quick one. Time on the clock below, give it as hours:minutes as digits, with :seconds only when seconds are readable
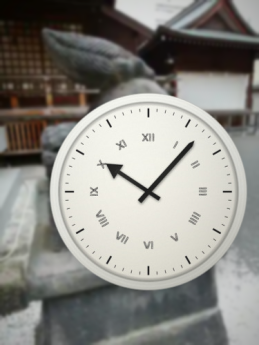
10:07
